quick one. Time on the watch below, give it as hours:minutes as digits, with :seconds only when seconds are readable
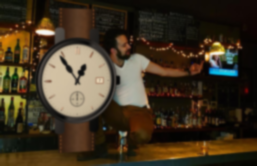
12:54
